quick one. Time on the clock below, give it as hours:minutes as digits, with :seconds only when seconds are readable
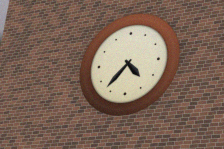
4:37
